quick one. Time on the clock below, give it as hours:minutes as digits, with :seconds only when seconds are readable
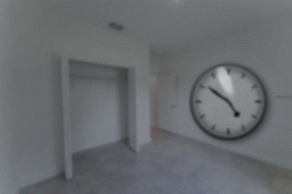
4:51
